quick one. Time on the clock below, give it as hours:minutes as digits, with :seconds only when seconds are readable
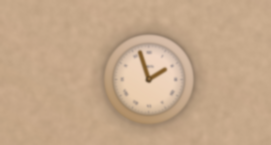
1:57
